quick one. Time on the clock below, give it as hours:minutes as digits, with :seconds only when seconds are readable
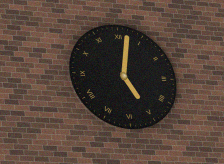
5:02
